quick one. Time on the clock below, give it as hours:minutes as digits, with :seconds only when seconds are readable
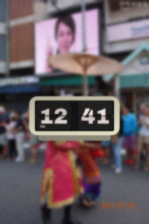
12:41
